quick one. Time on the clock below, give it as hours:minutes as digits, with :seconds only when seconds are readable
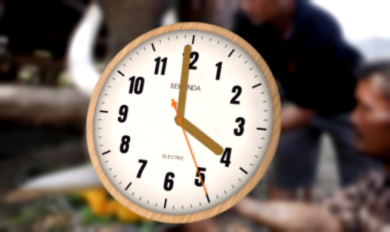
3:59:25
